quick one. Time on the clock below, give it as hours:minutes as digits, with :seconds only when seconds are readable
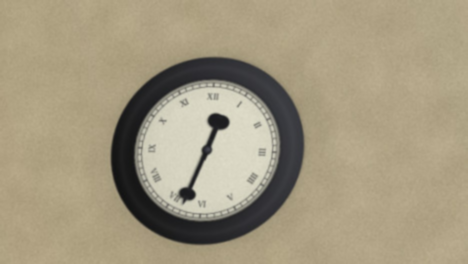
12:33
